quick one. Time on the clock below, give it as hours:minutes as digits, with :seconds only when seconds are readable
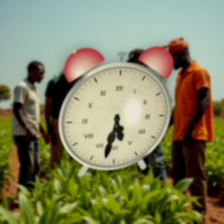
5:32
